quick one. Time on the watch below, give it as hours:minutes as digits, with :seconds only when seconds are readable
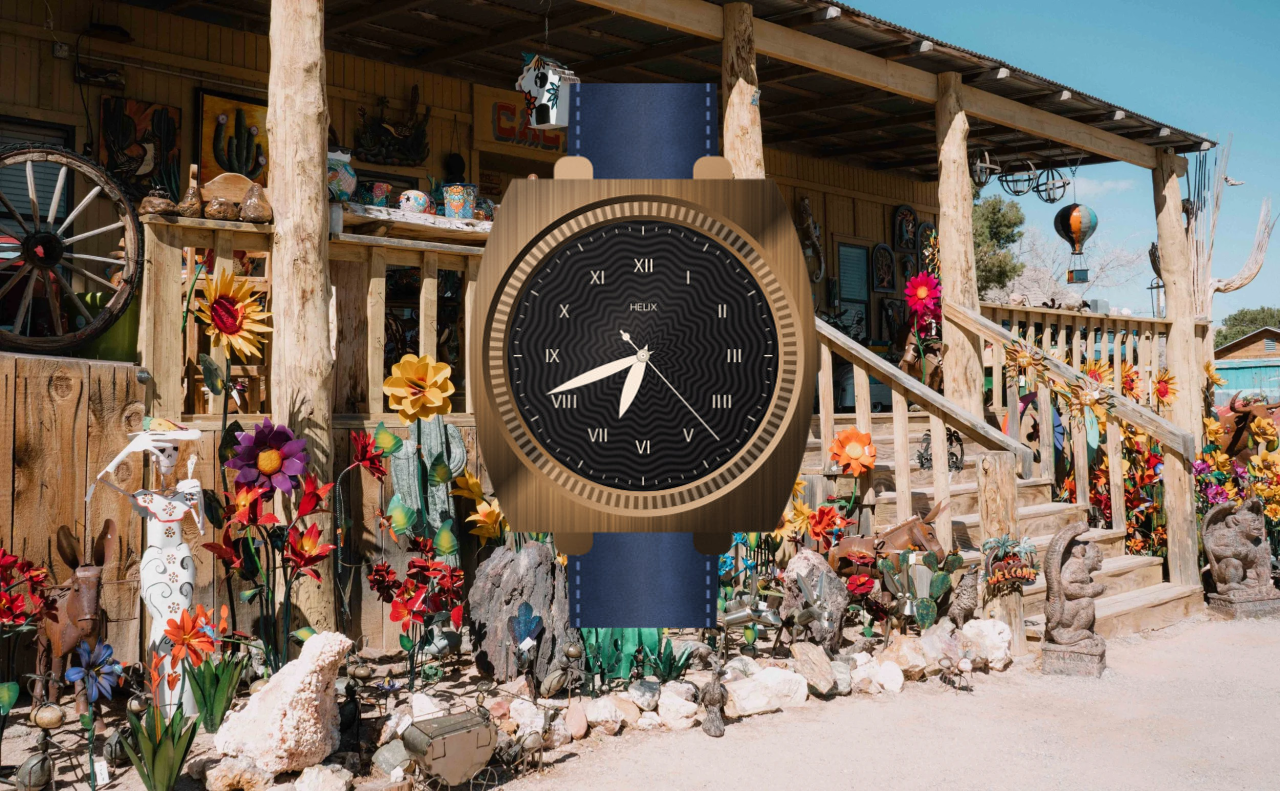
6:41:23
